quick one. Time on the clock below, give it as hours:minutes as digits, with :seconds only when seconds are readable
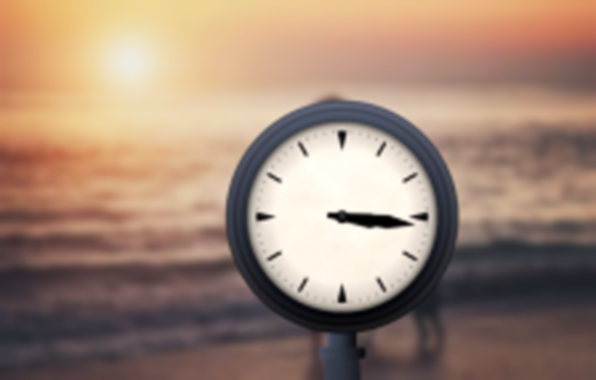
3:16
